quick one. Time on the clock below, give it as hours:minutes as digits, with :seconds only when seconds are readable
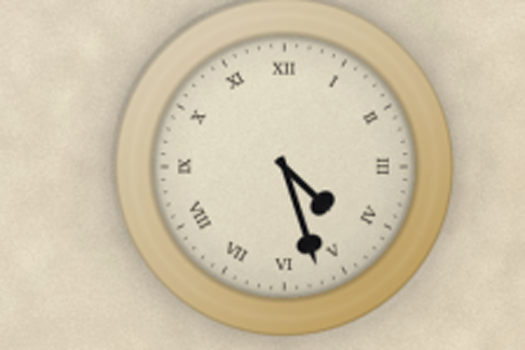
4:27
